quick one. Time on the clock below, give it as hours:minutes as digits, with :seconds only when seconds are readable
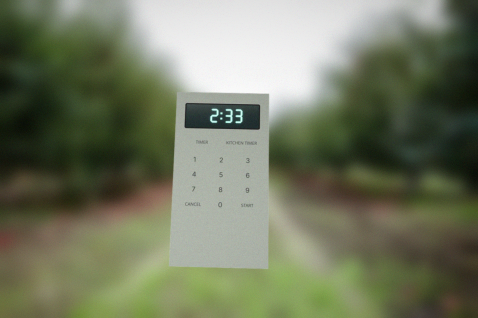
2:33
